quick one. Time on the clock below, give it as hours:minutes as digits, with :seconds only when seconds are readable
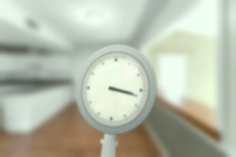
3:17
